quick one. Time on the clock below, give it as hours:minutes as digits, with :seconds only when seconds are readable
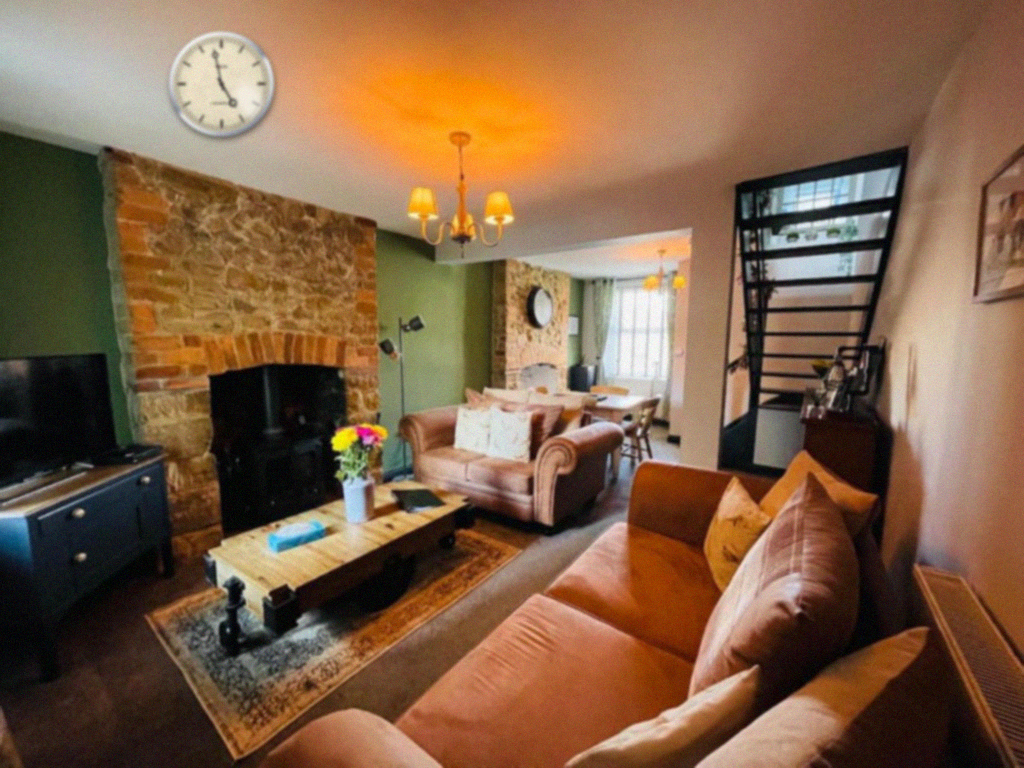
4:58
